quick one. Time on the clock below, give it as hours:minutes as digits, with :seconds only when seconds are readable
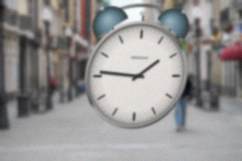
1:46
